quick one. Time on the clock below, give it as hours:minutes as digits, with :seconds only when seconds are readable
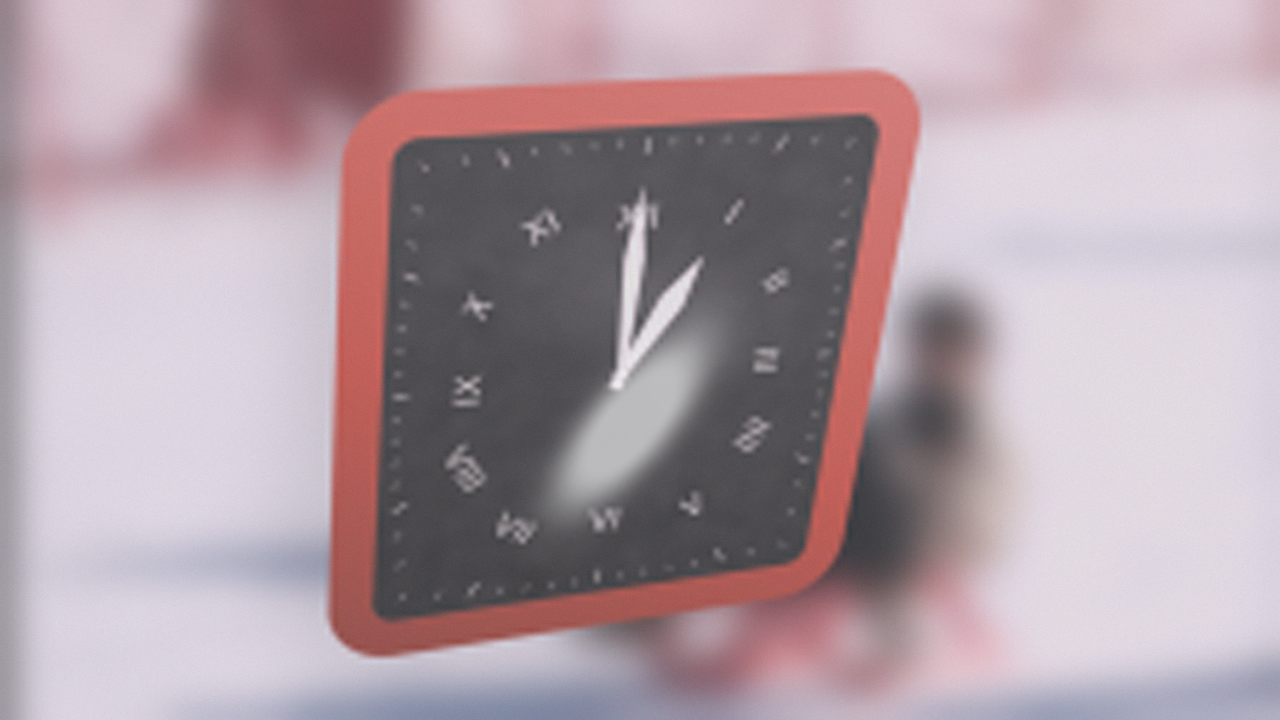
1:00
